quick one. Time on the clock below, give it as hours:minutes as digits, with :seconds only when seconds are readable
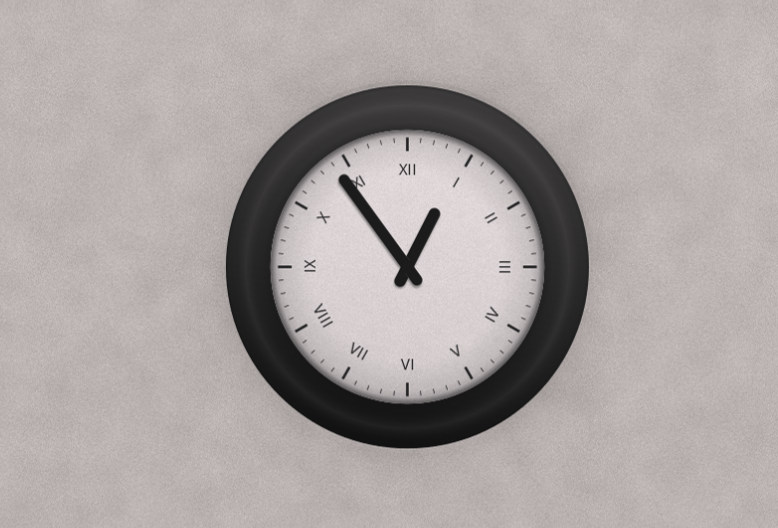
12:54
